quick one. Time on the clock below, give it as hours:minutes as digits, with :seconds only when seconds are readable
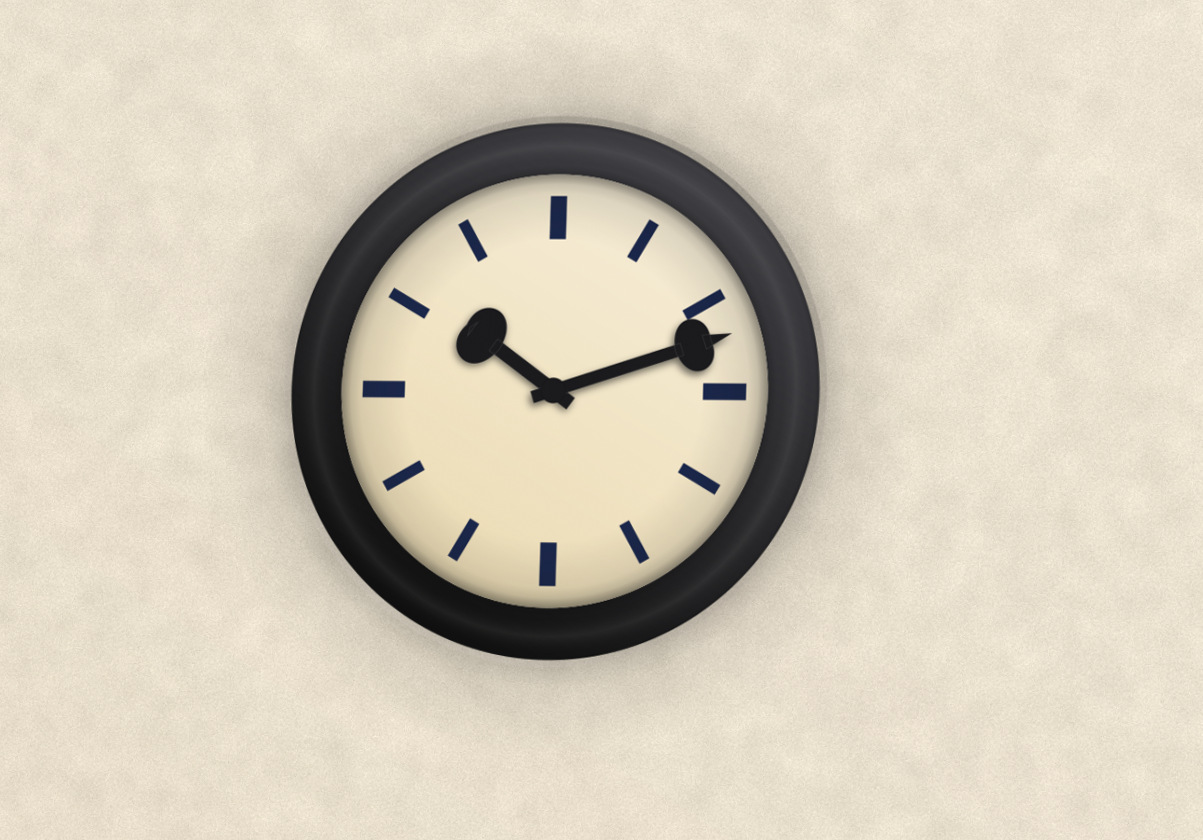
10:12
